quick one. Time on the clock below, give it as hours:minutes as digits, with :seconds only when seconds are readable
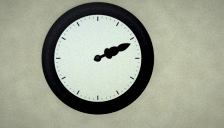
2:11
